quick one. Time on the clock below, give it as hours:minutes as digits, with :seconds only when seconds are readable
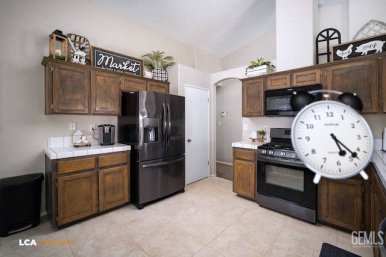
5:23
